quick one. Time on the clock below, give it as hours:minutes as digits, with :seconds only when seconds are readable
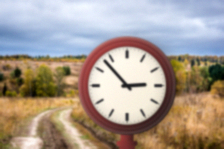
2:53
